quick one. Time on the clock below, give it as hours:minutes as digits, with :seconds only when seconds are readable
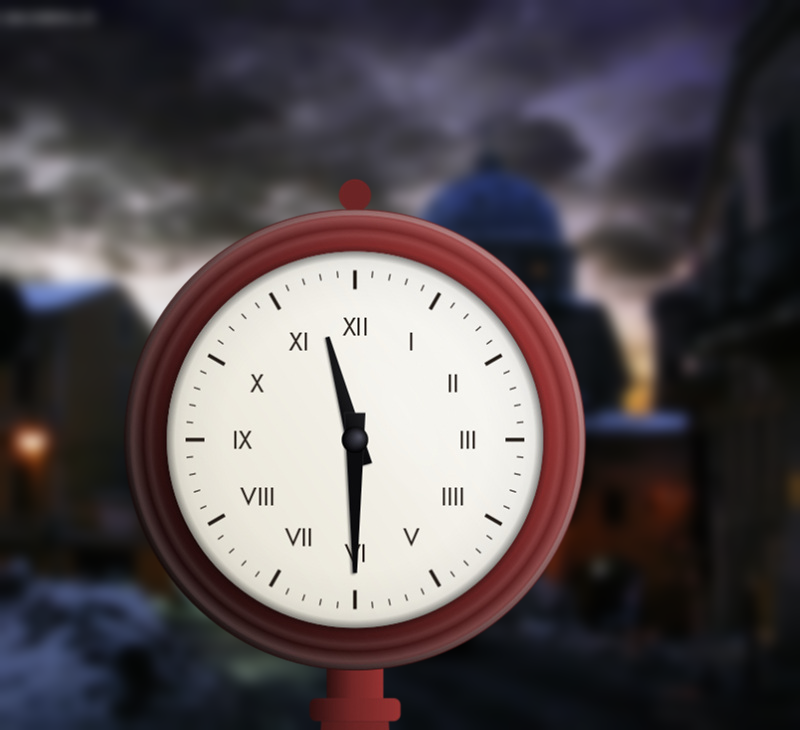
11:30
